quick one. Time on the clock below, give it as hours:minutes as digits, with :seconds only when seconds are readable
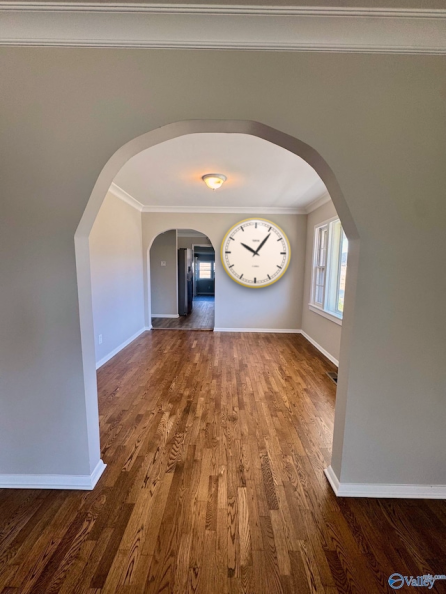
10:06
